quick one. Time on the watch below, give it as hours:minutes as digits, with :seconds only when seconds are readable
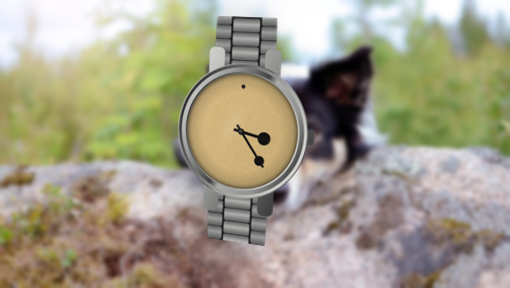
3:24
